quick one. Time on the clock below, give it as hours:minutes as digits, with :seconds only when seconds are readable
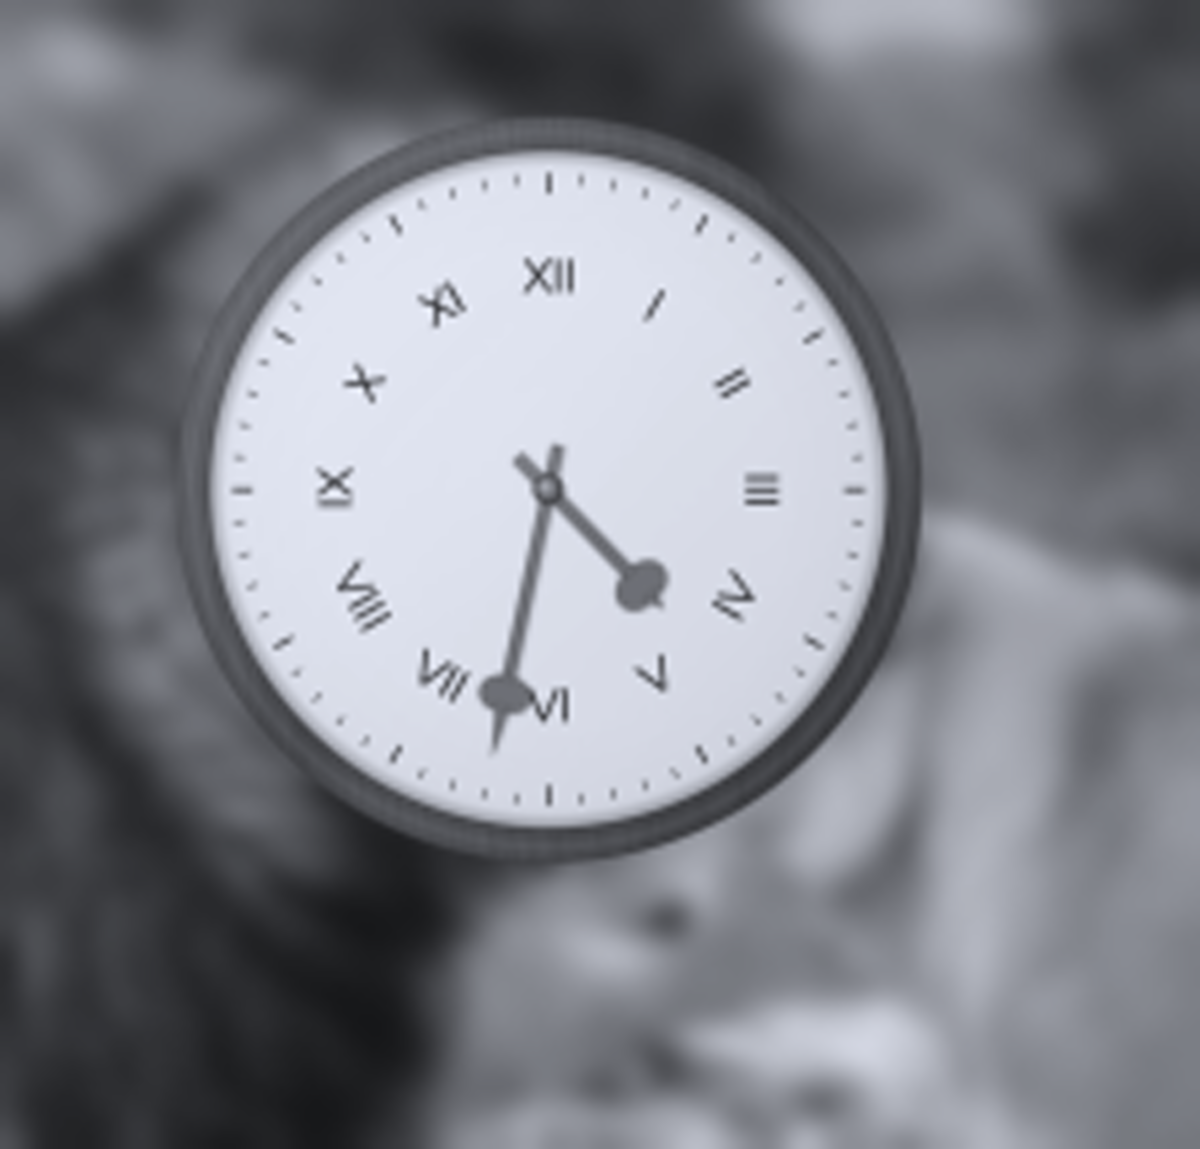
4:32
